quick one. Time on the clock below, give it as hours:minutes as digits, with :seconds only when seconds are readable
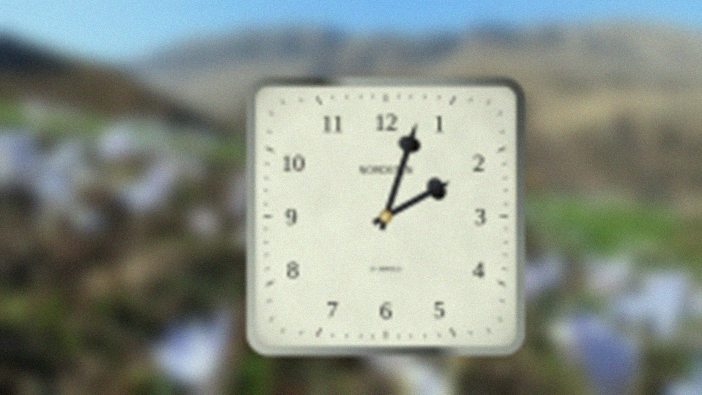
2:03
